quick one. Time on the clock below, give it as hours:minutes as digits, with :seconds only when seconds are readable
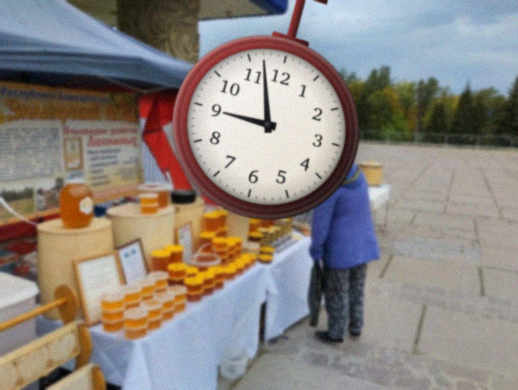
8:57
